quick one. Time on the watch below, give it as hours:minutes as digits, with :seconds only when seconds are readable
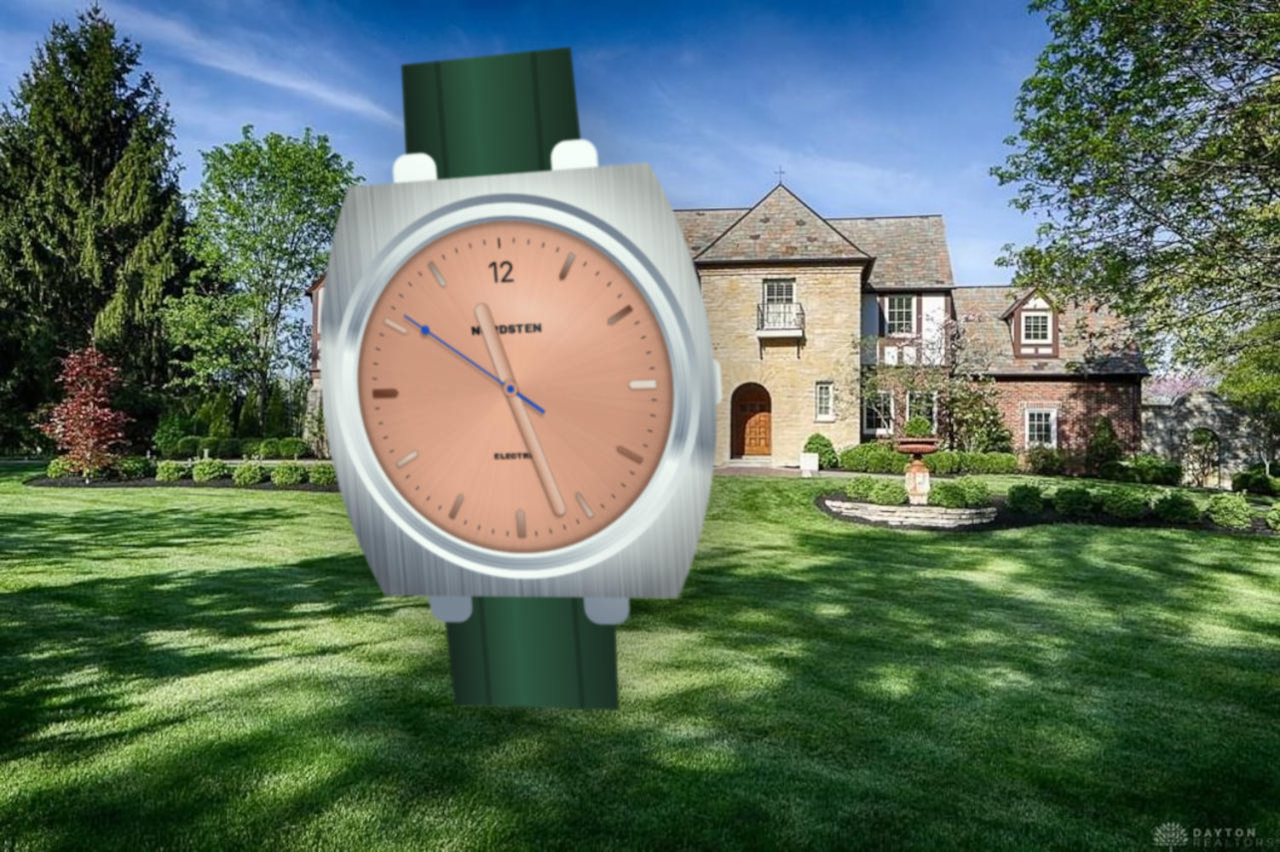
11:26:51
